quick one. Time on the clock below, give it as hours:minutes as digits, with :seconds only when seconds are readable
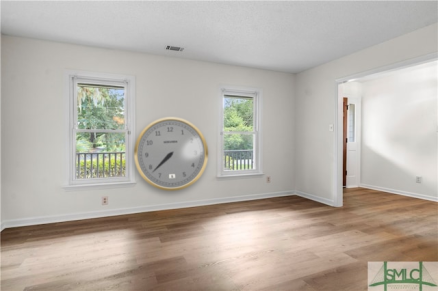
7:38
